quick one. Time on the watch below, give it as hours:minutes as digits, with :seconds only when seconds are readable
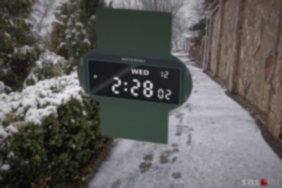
2:28:02
